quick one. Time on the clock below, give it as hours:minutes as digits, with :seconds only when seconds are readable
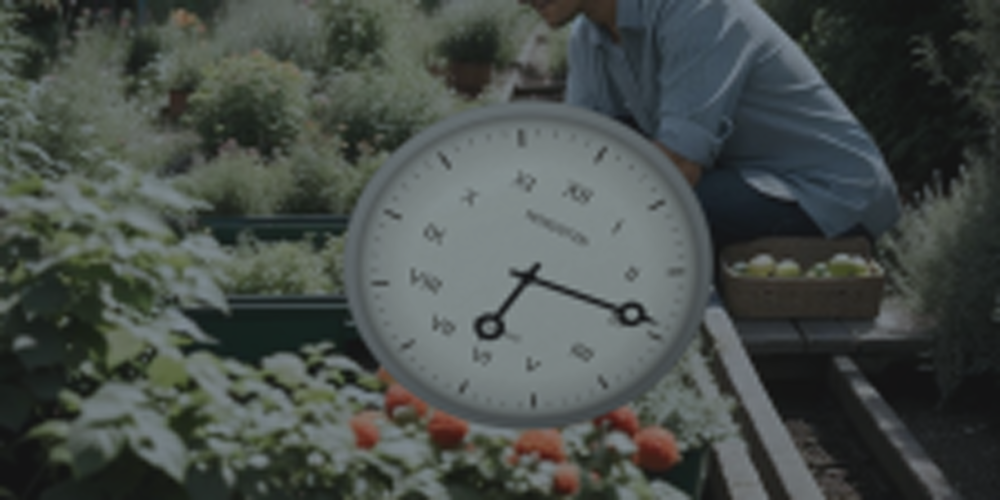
6:14
